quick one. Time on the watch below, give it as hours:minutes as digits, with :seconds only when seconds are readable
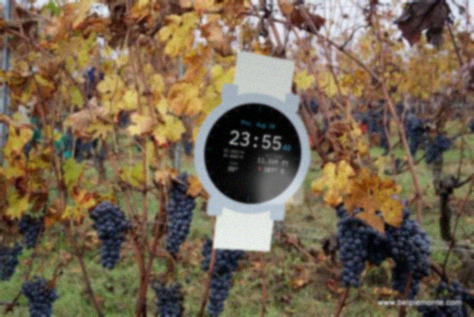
23:55
